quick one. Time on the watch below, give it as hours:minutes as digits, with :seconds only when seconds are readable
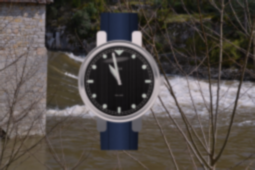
10:58
